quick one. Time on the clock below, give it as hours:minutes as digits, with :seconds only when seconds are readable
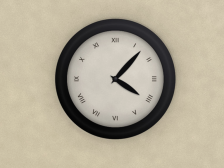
4:07
